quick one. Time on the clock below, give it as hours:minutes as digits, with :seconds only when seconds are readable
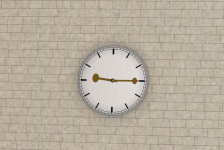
9:15
